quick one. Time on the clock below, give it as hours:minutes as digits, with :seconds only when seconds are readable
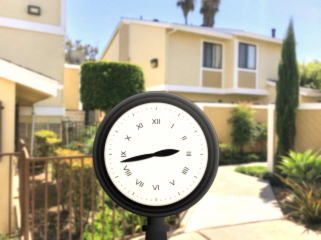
2:43
